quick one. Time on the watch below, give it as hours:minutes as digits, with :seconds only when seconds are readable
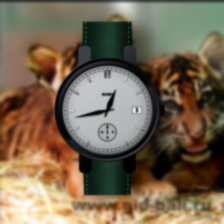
12:43
